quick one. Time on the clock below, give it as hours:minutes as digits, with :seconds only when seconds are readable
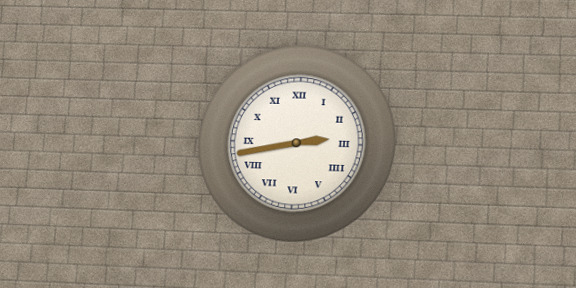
2:43
